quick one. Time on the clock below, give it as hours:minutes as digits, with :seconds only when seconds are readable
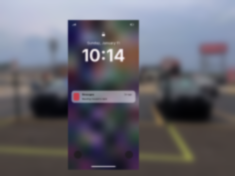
10:14
